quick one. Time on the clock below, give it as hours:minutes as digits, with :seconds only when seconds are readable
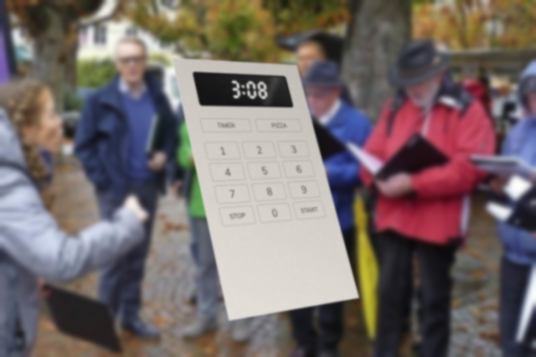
3:08
